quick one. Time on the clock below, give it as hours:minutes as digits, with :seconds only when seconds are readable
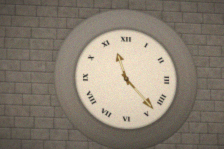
11:23
